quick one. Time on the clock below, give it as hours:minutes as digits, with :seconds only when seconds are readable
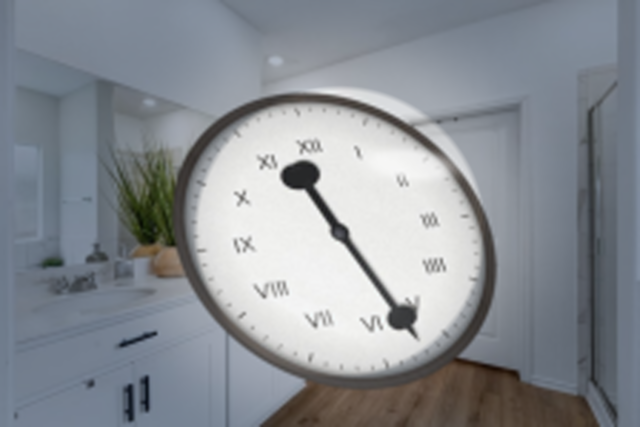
11:27
